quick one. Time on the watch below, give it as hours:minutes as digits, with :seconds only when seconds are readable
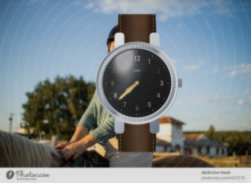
7:38
